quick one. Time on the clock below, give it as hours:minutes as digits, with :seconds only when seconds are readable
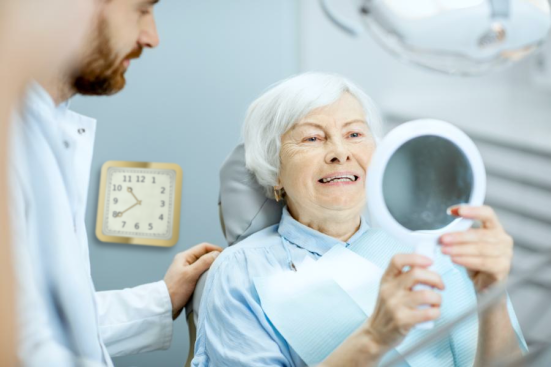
10:39
